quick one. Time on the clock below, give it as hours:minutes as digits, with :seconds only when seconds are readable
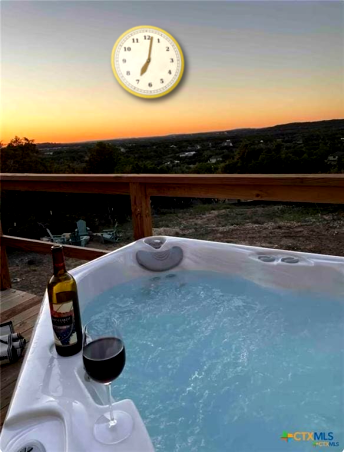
7:02
